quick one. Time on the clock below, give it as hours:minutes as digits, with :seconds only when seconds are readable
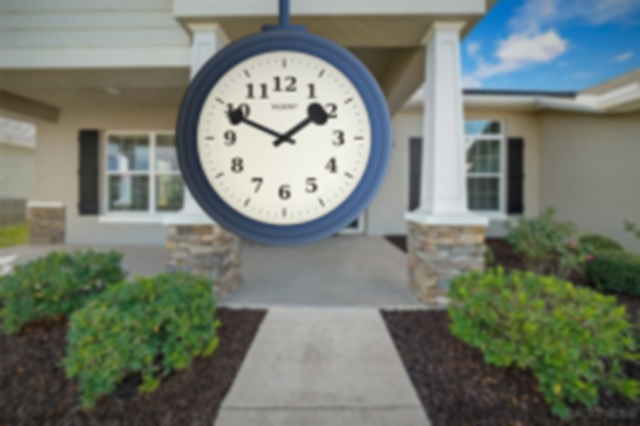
1:49
